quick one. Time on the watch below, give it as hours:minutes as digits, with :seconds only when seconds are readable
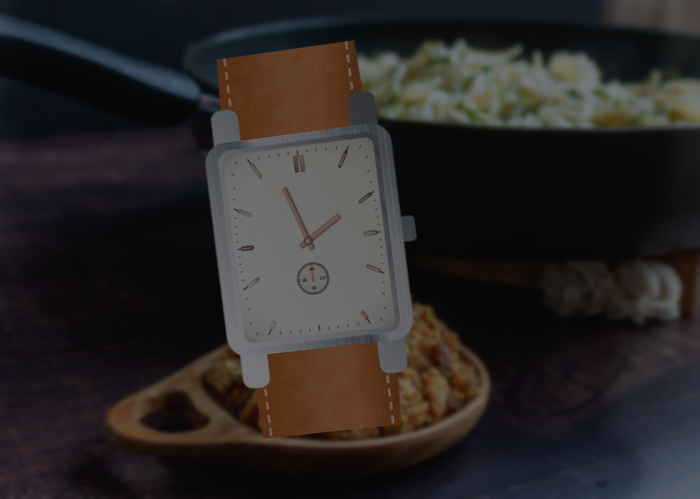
1:57
